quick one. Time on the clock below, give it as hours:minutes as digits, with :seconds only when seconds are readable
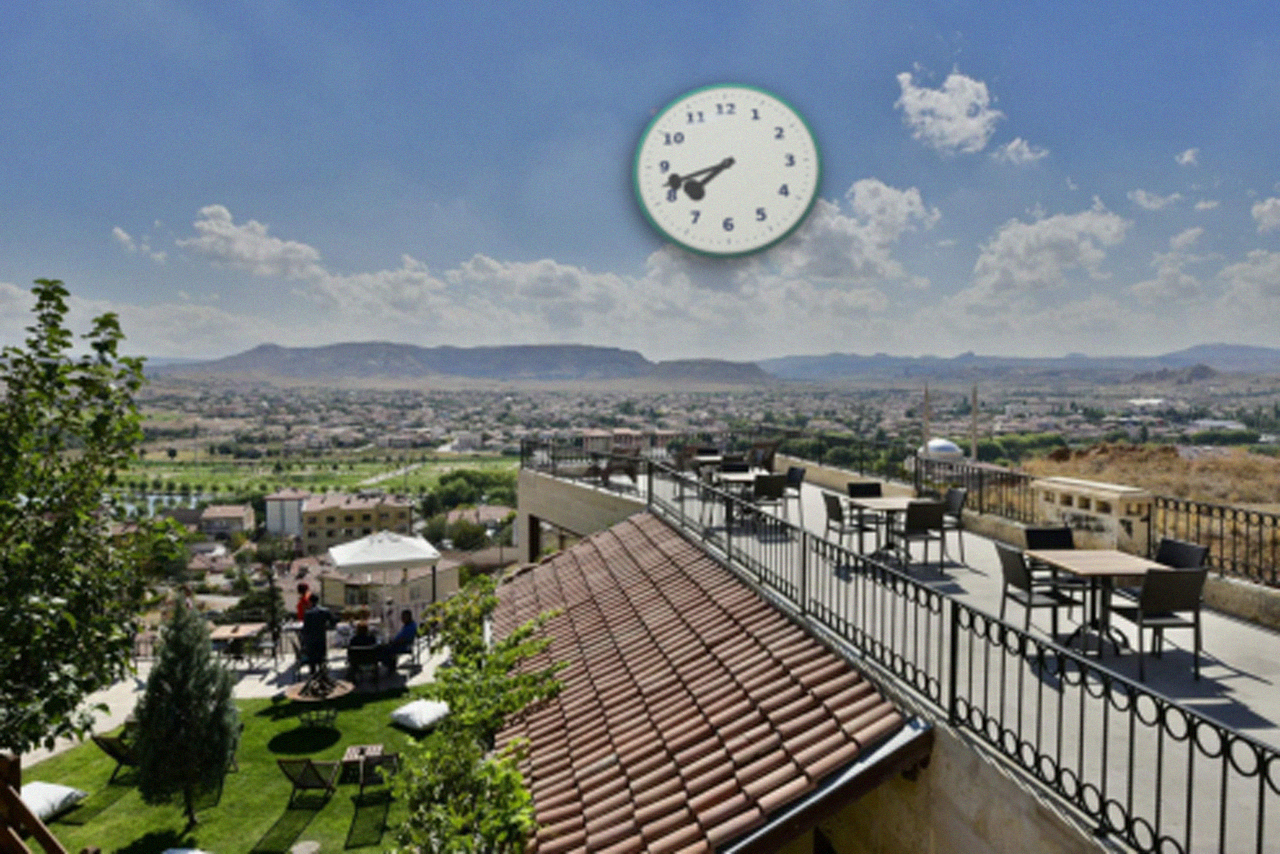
7:42
